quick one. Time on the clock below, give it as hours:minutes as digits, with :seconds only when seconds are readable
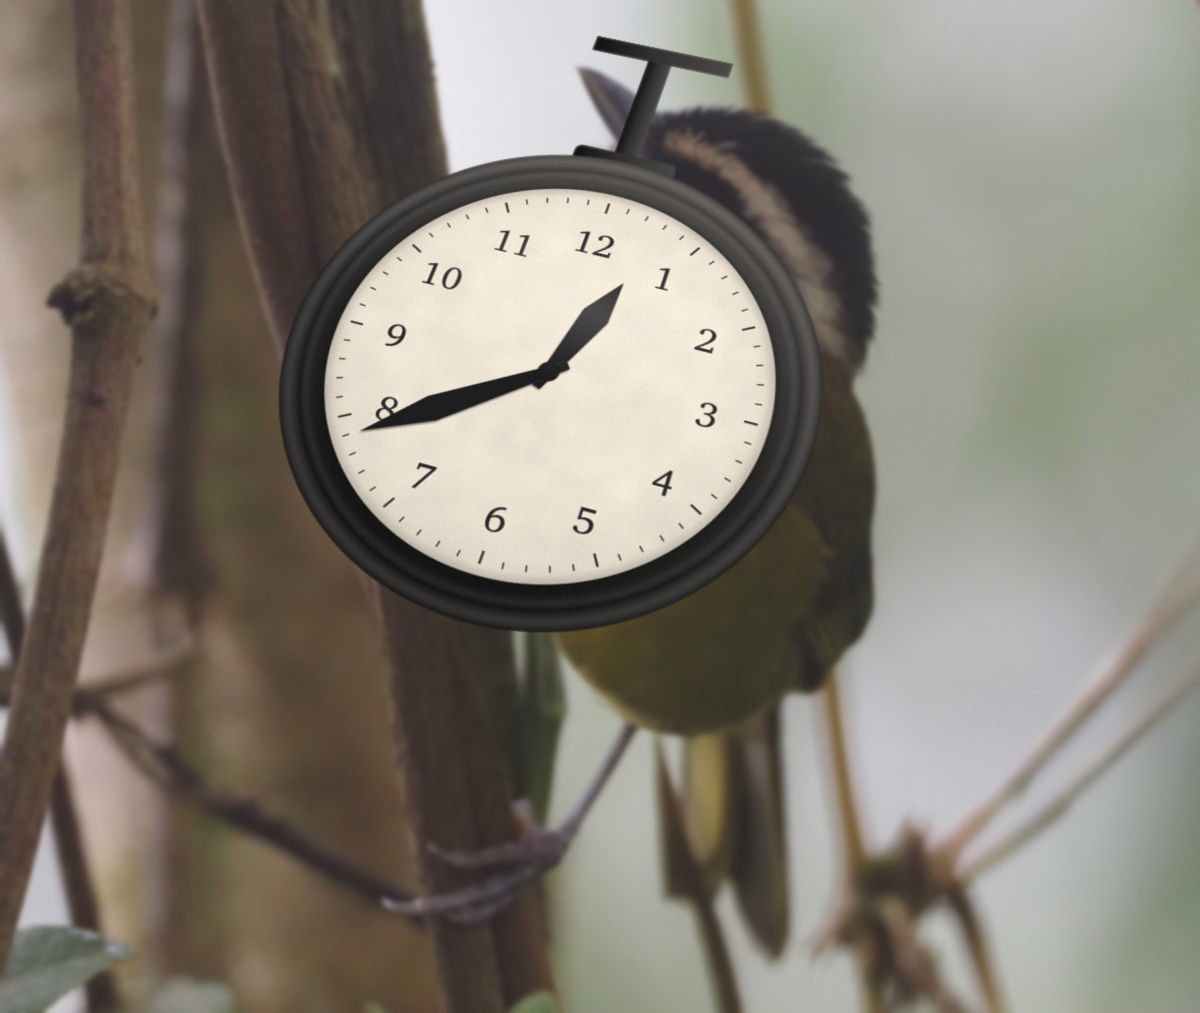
12:39
